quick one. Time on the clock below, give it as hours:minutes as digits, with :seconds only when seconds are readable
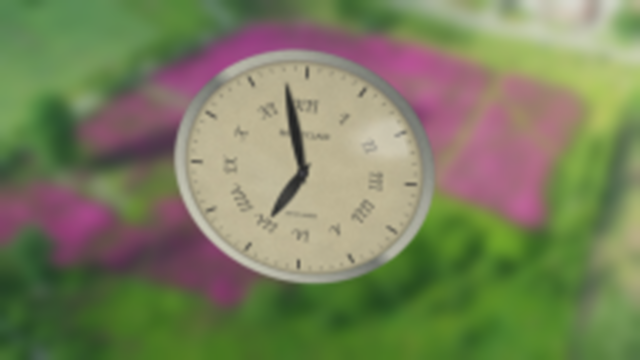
6:58
